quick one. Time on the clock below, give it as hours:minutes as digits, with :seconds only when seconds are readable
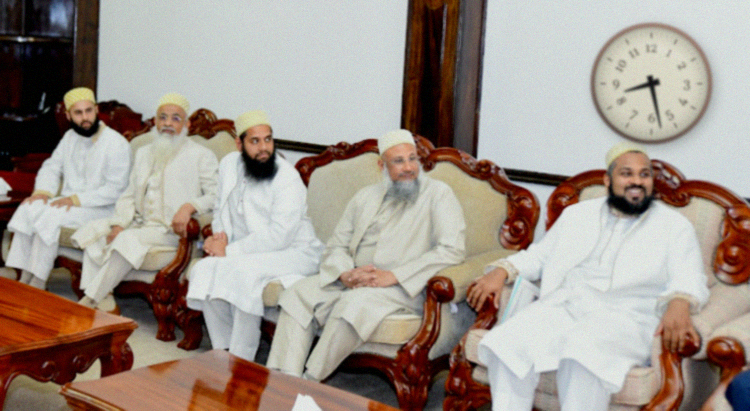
8:28
